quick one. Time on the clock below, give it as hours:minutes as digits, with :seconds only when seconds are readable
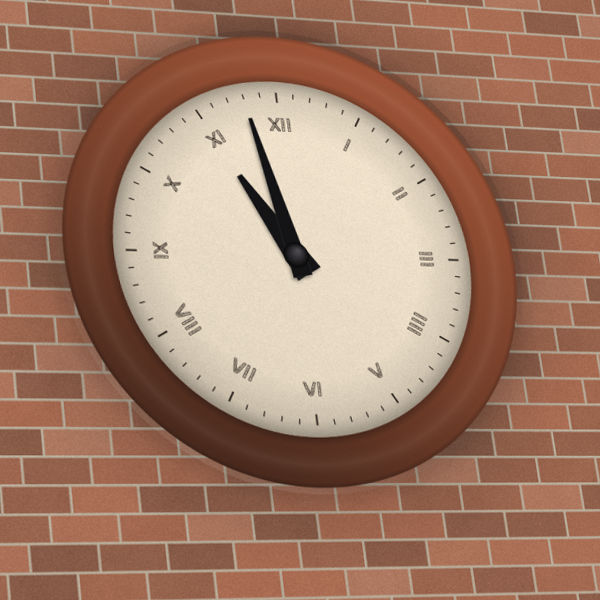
10:58
